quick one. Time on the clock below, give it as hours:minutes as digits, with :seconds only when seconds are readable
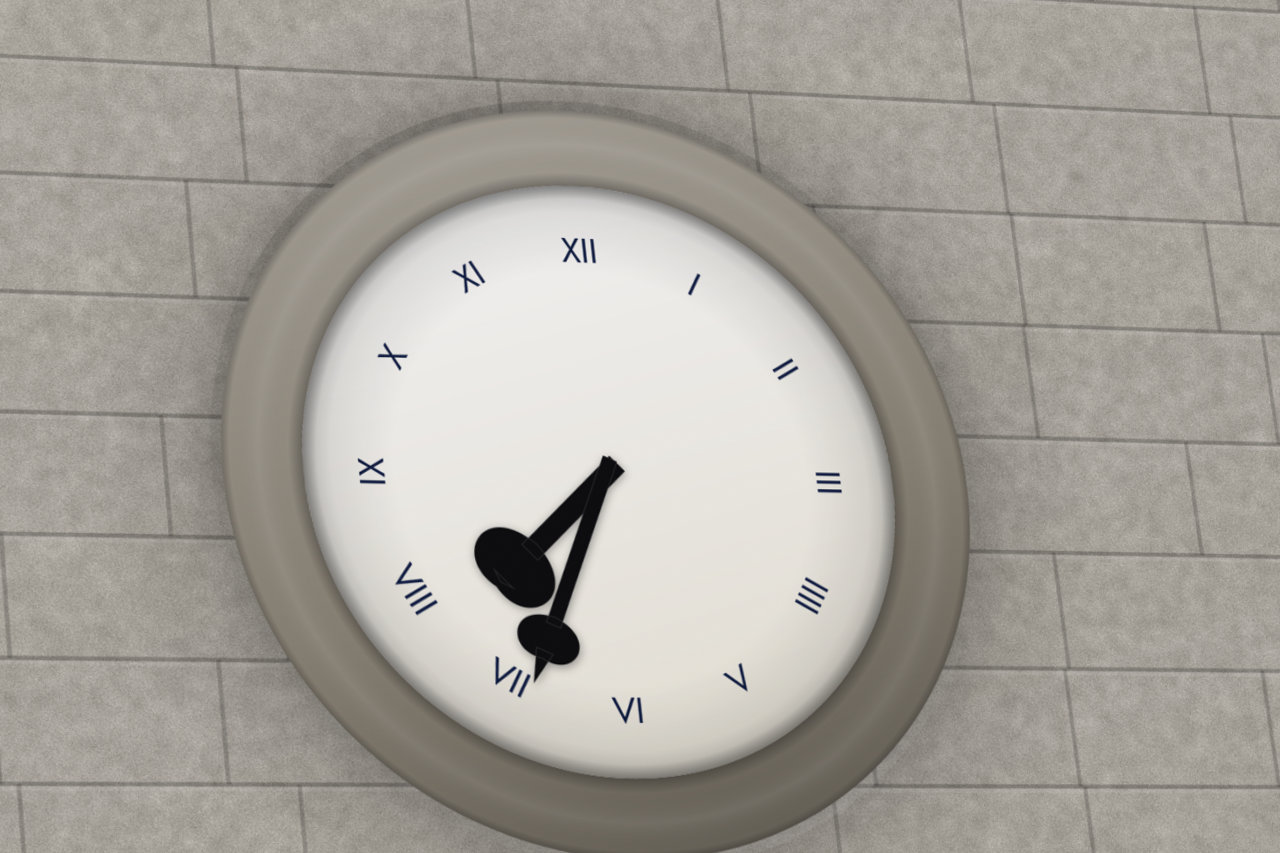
7:34
